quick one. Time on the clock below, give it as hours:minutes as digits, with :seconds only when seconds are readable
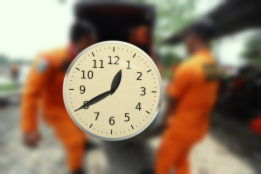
12:40
